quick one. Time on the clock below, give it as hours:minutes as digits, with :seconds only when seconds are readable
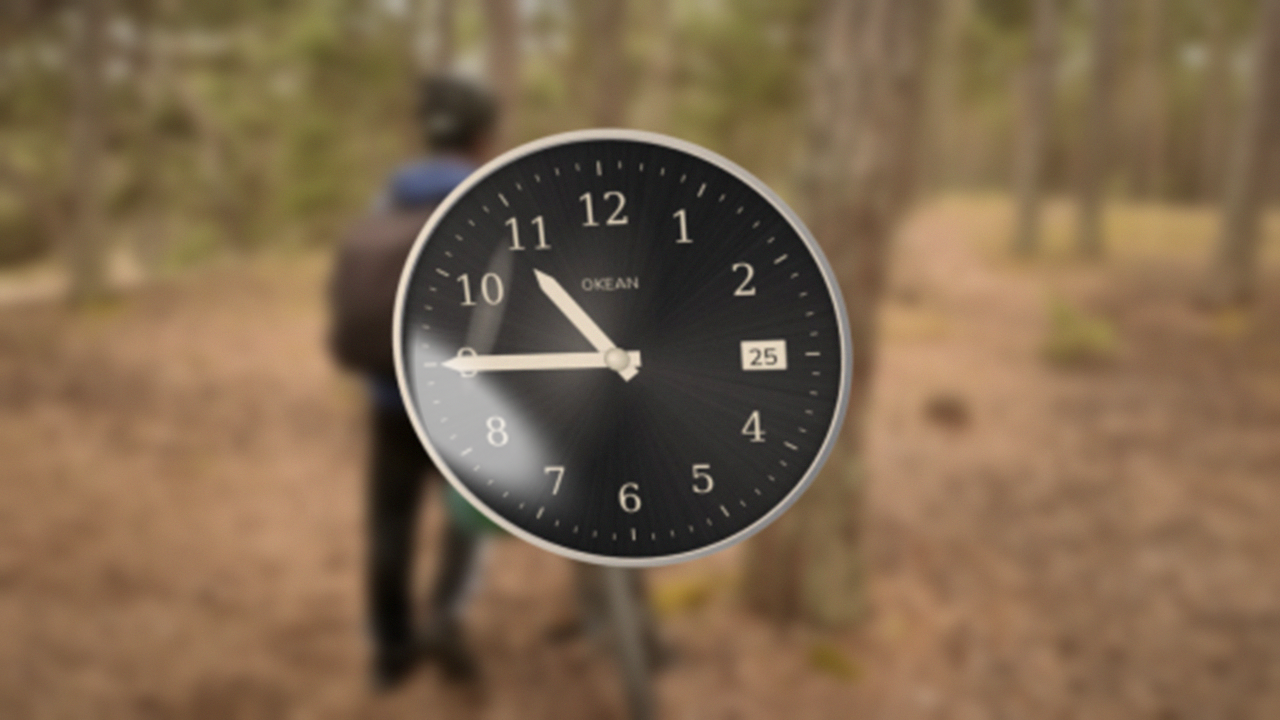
10:45
